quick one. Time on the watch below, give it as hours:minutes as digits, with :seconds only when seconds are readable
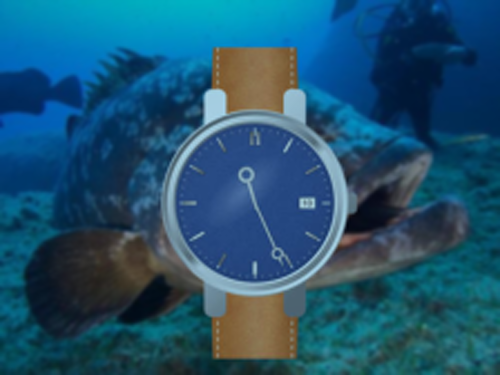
11:26
